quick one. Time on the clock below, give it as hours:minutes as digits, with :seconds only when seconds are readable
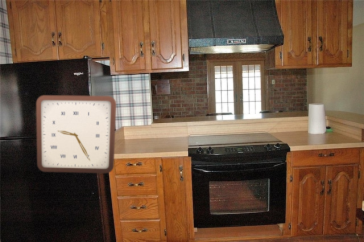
9:25
